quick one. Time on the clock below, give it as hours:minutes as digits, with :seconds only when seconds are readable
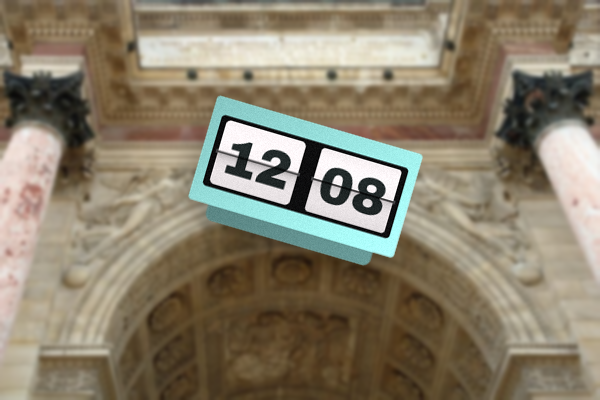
12:08
